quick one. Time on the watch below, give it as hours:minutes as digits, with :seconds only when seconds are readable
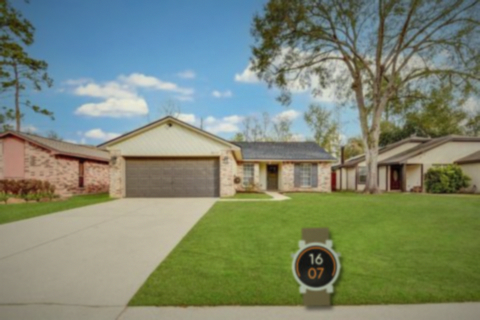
16:07
